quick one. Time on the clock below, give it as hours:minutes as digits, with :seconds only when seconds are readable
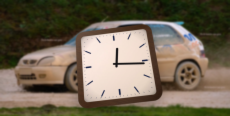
12:16
